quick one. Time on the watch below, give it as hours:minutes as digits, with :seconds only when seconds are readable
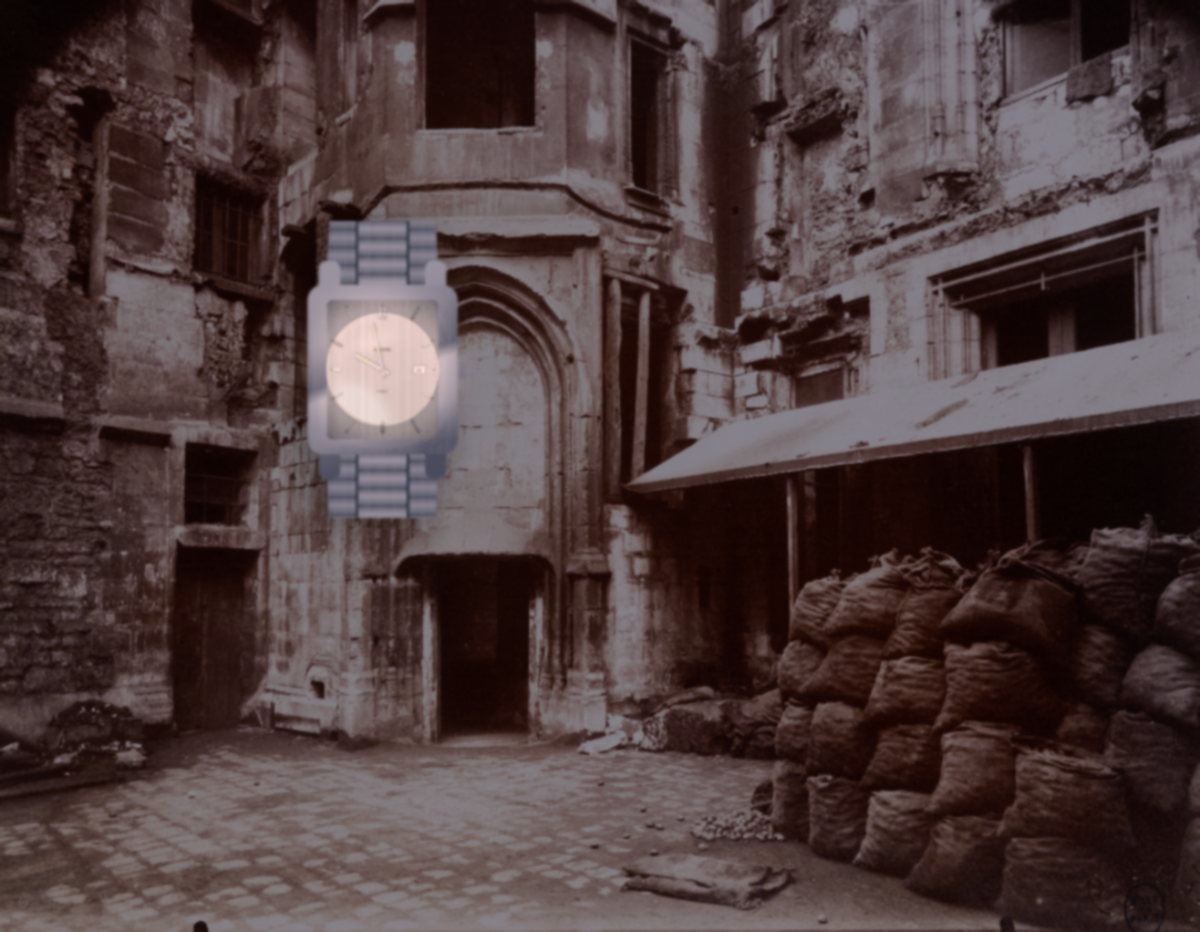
9:58
